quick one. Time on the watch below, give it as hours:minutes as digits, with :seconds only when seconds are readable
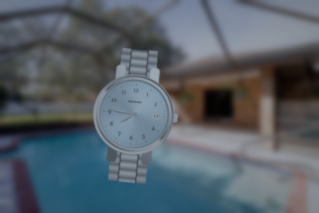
7:46
